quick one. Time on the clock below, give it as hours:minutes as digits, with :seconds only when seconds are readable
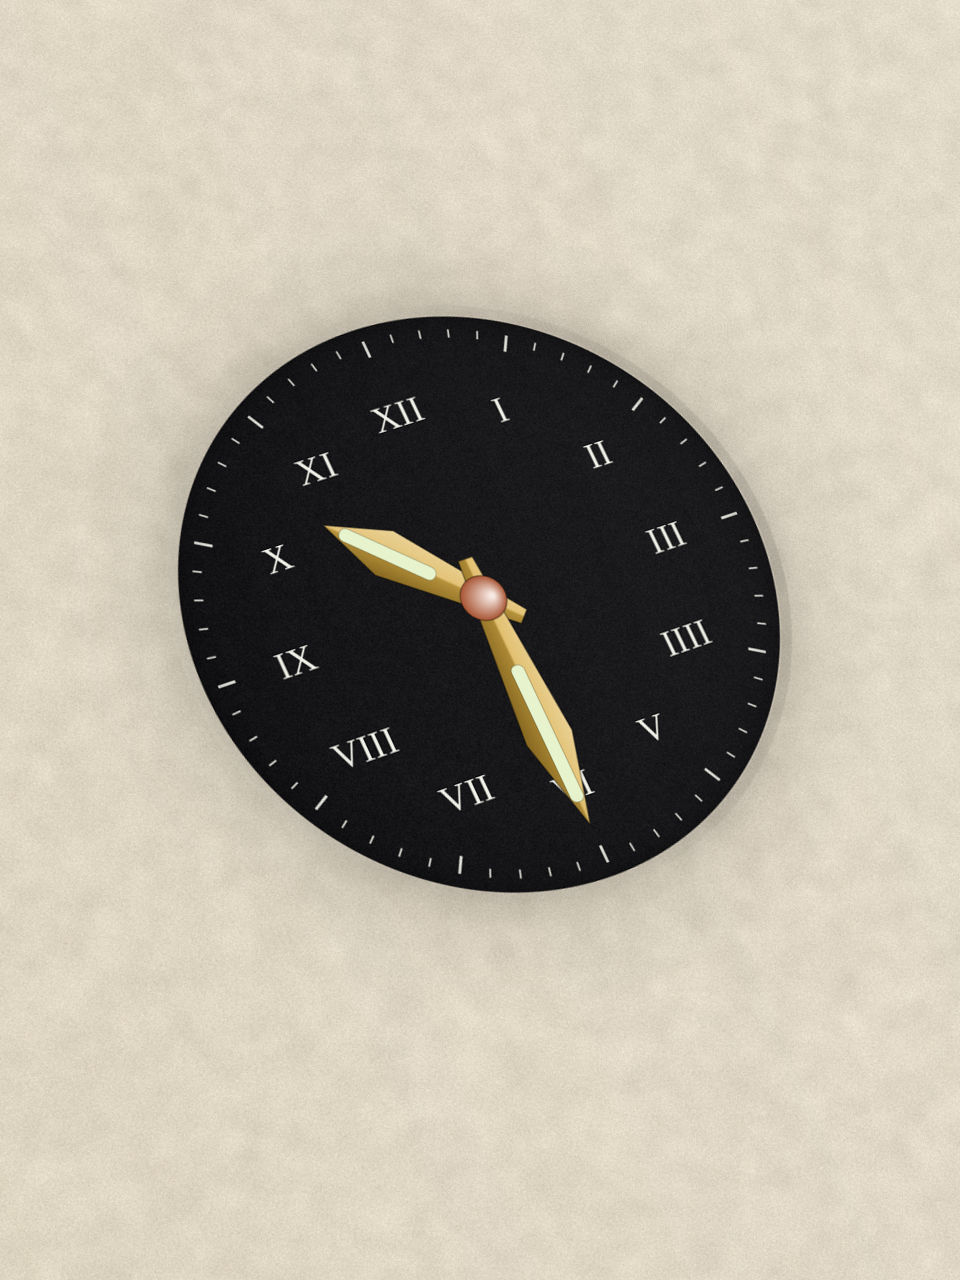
10:30
